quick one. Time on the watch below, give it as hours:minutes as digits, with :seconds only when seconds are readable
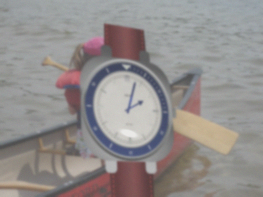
2:03
